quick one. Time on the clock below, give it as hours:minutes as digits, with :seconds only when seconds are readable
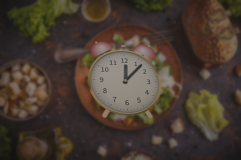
12:07
